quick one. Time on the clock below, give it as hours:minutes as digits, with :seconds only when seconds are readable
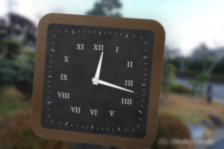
12:17
